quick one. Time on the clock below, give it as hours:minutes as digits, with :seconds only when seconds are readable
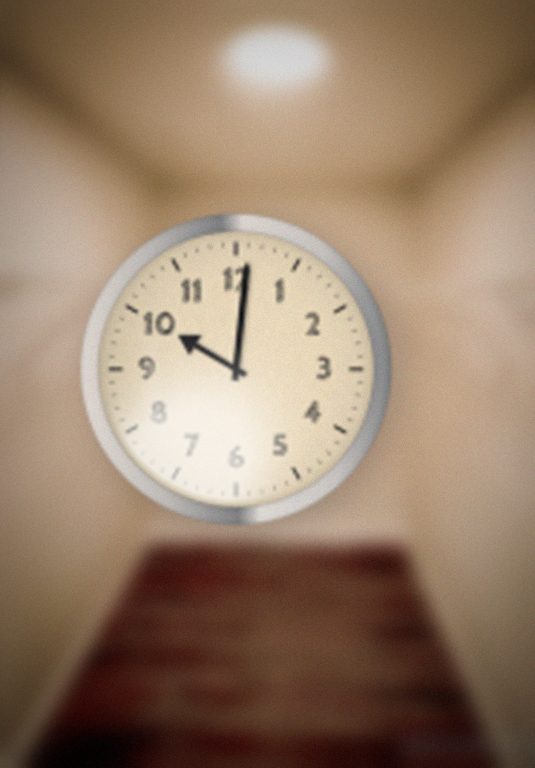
10:01
